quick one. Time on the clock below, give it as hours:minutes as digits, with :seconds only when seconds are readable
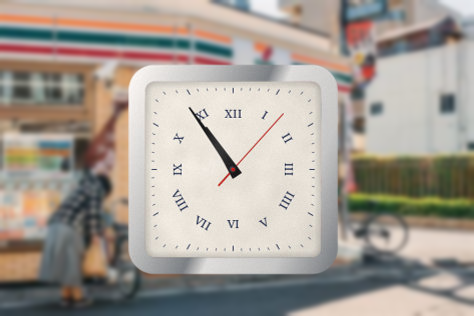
10:54:07
